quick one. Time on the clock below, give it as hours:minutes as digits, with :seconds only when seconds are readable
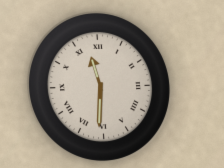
11:31
